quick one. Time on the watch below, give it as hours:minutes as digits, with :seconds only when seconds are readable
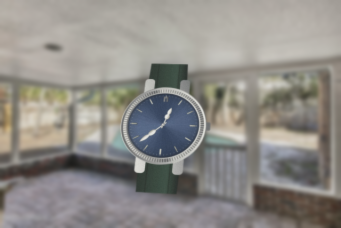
12:38
